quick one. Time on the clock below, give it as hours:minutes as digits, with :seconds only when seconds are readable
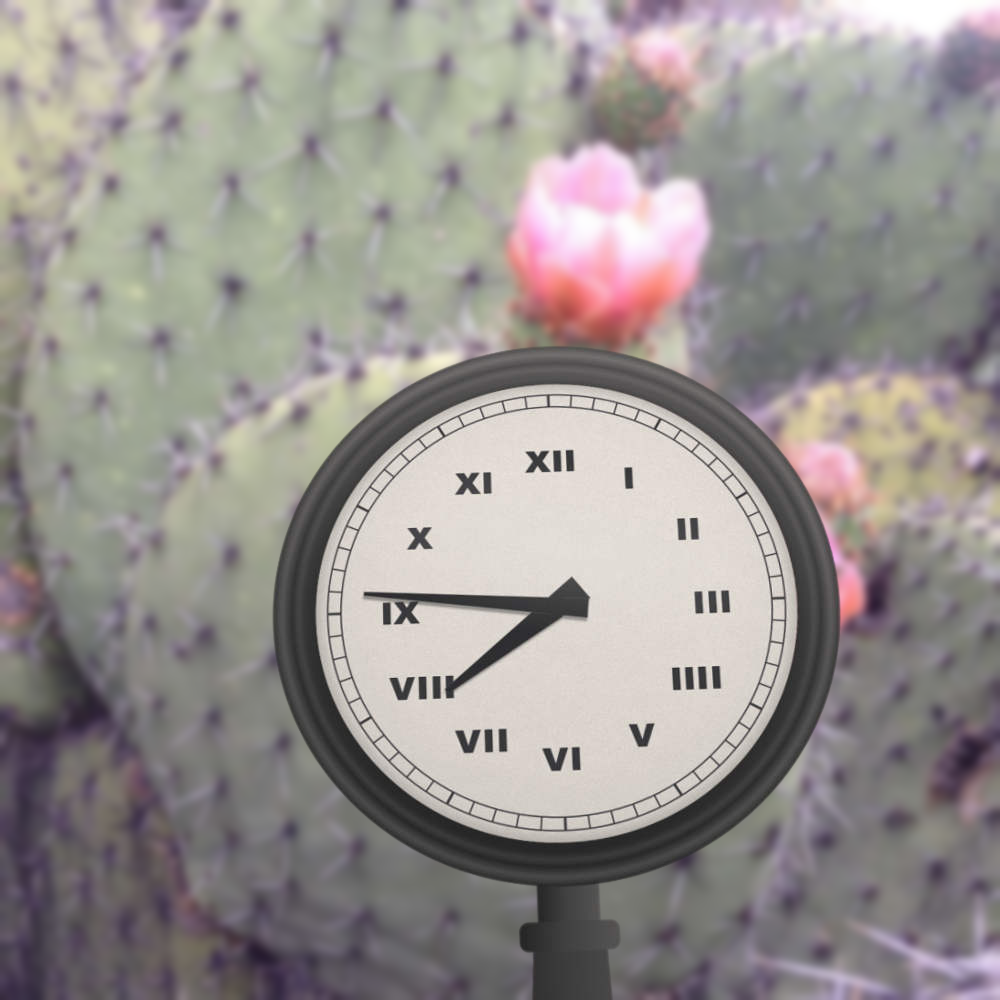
7:46
